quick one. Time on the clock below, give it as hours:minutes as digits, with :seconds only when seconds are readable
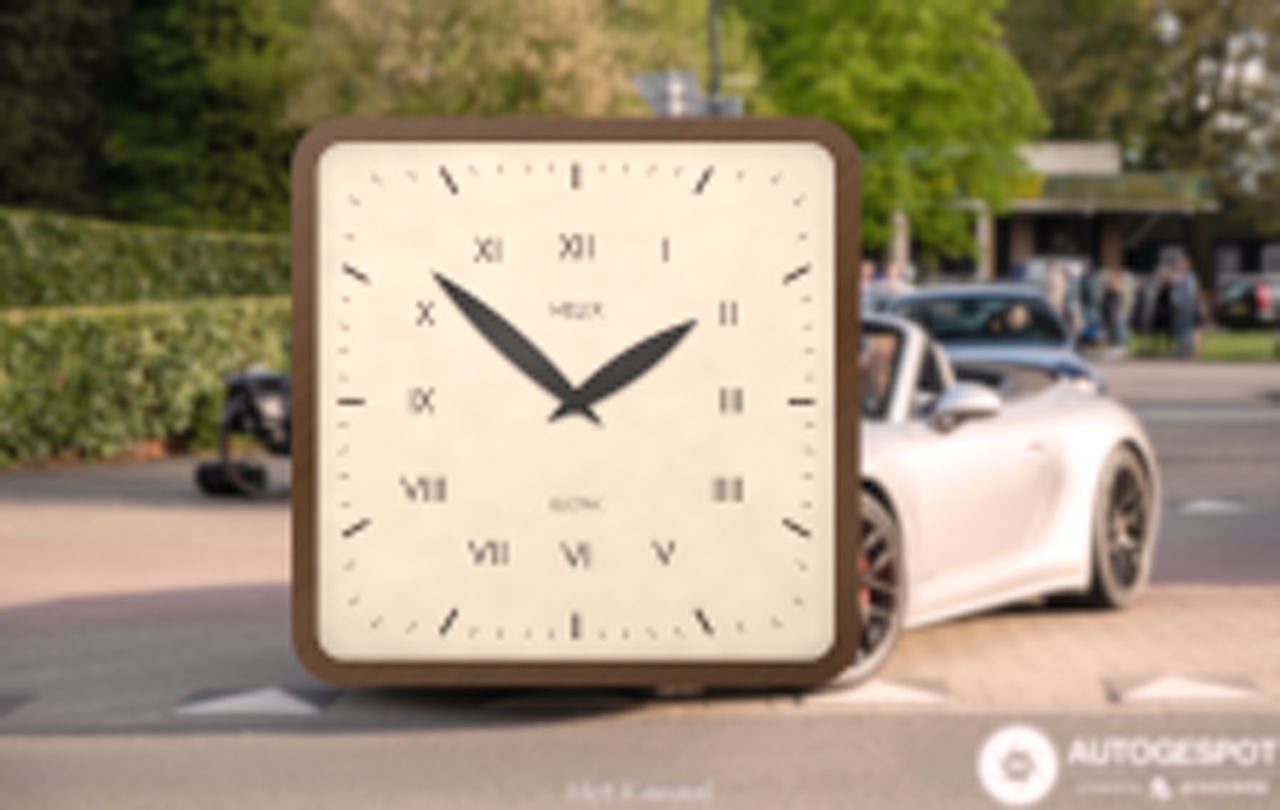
1:52
